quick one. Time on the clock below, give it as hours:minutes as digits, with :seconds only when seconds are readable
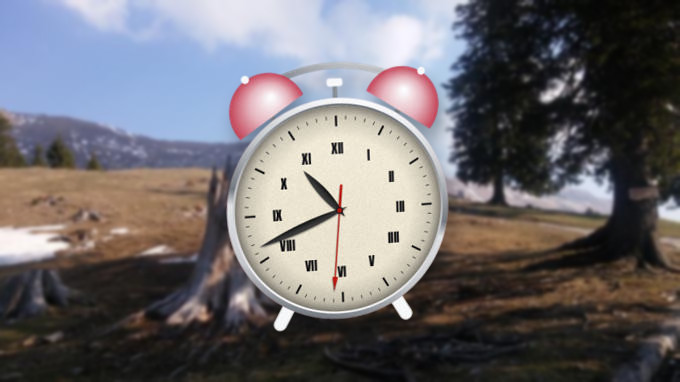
10:41:31
